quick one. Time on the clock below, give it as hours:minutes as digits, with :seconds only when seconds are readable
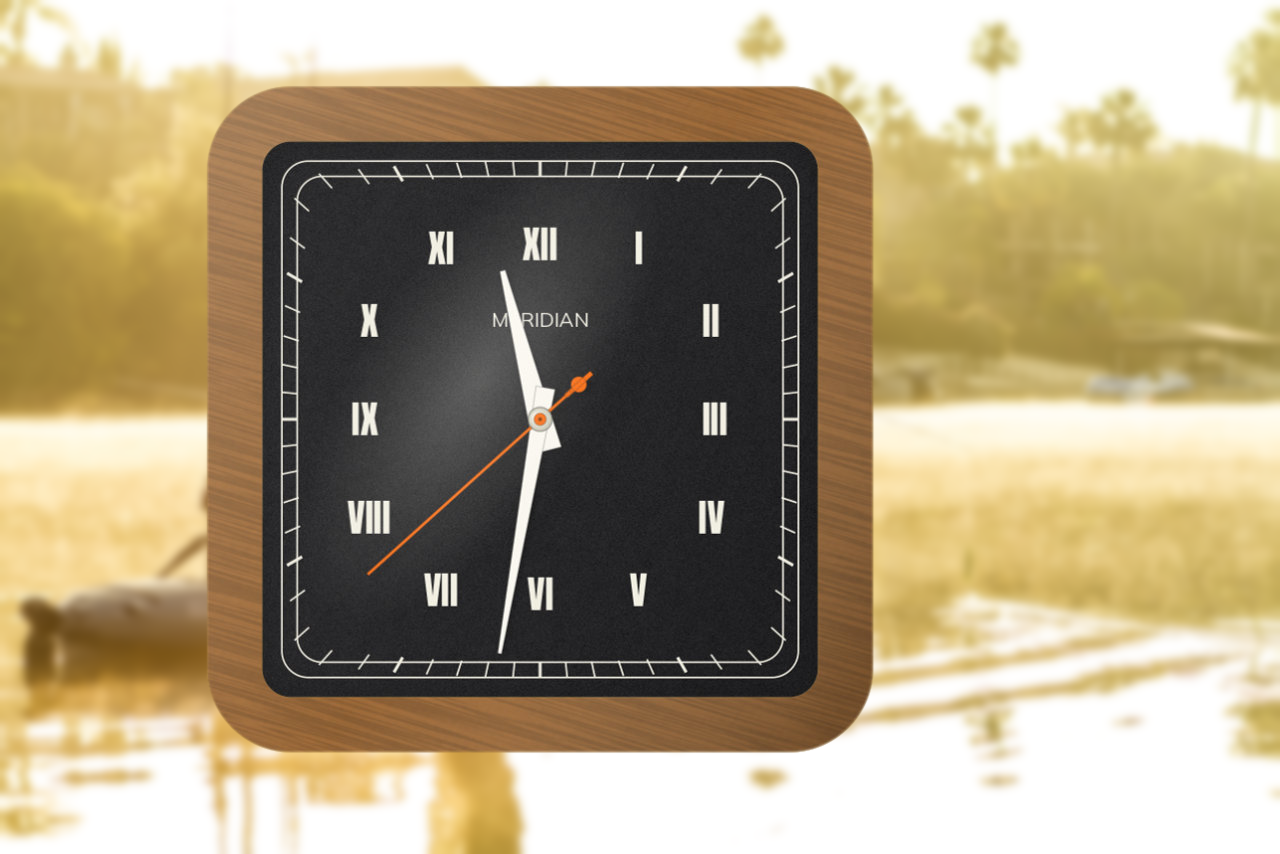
11:31:38
